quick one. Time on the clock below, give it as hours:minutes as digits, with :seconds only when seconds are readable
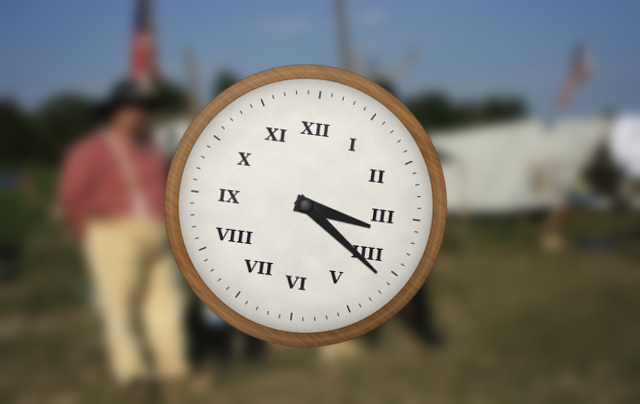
3:21
